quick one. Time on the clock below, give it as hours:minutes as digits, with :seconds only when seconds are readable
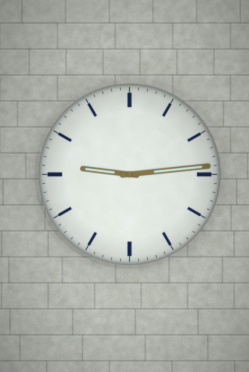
9:14
